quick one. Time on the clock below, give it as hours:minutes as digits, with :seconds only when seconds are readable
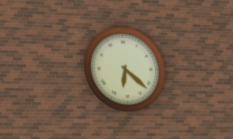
6:22
